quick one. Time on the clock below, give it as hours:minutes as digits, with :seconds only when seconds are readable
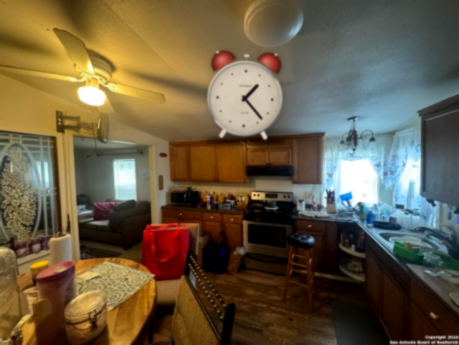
1:23
